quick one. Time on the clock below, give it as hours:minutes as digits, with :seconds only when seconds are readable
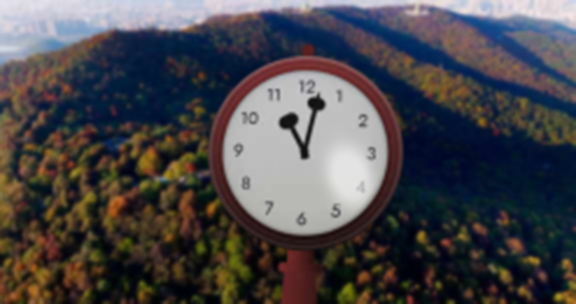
11:02
